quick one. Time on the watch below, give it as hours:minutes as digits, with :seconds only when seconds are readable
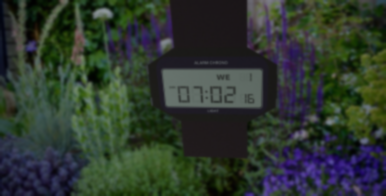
7:02
